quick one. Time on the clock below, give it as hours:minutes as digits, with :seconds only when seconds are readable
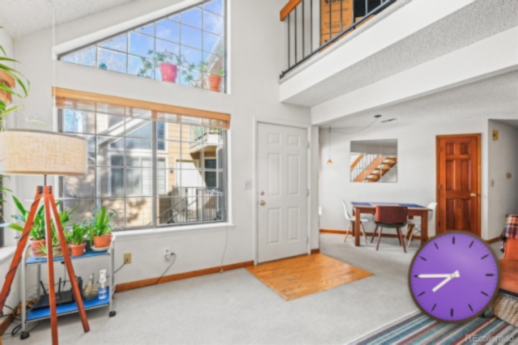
7:45
